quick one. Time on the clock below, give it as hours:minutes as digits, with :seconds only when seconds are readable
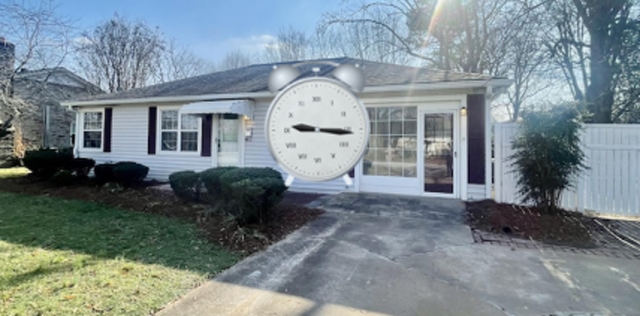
9:16
